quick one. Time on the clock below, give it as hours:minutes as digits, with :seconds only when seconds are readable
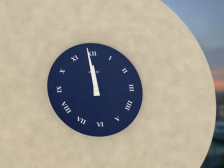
11:59
